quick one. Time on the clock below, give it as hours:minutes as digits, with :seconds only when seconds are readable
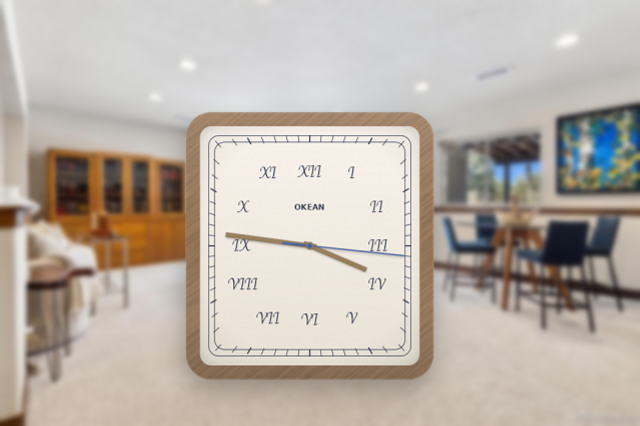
3:46:16
